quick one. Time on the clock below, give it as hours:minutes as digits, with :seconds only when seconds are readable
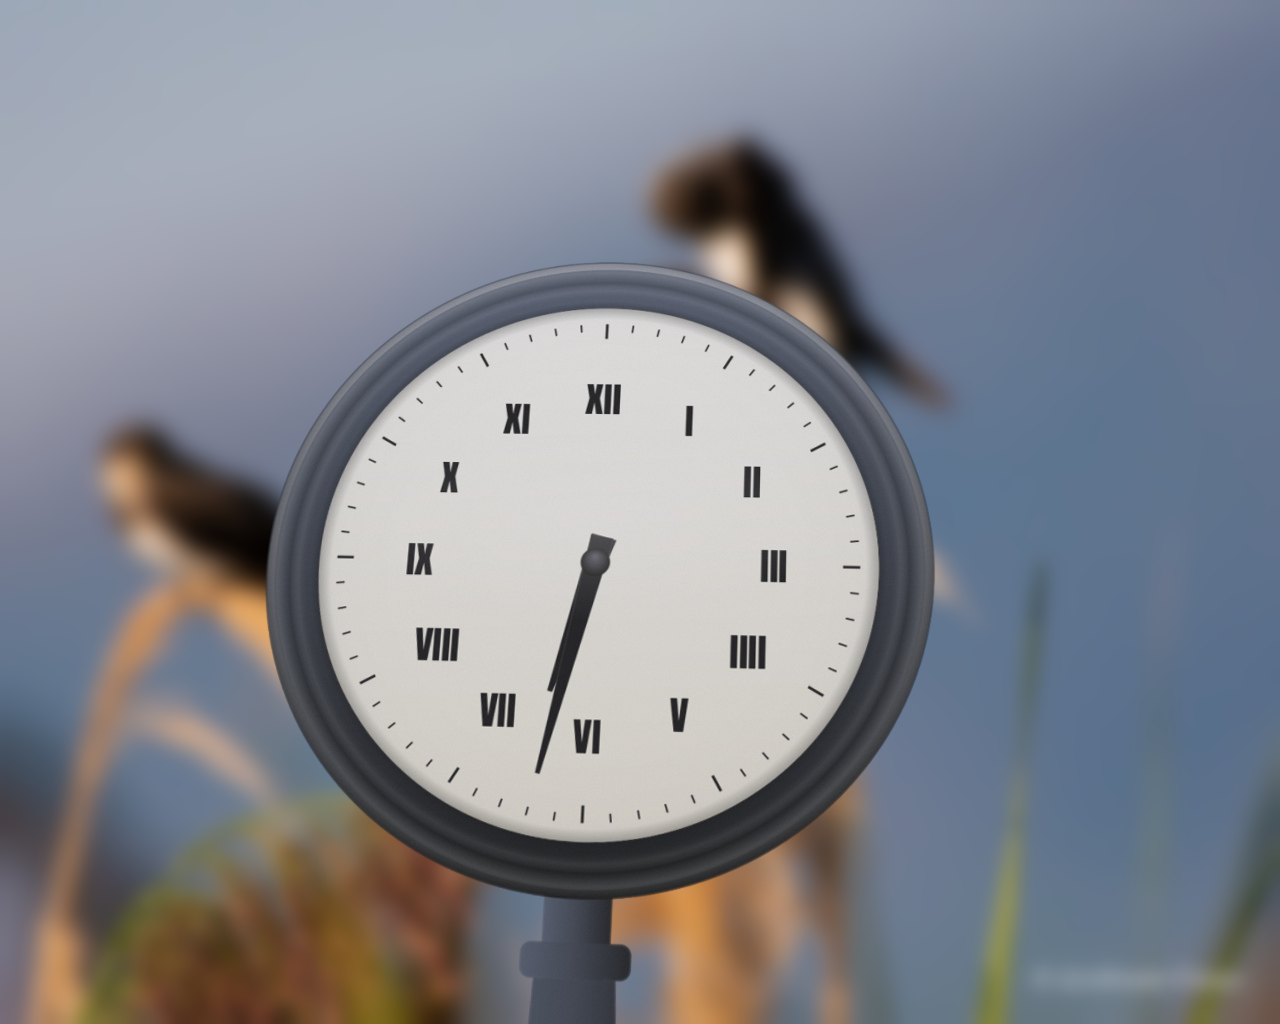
6:32
